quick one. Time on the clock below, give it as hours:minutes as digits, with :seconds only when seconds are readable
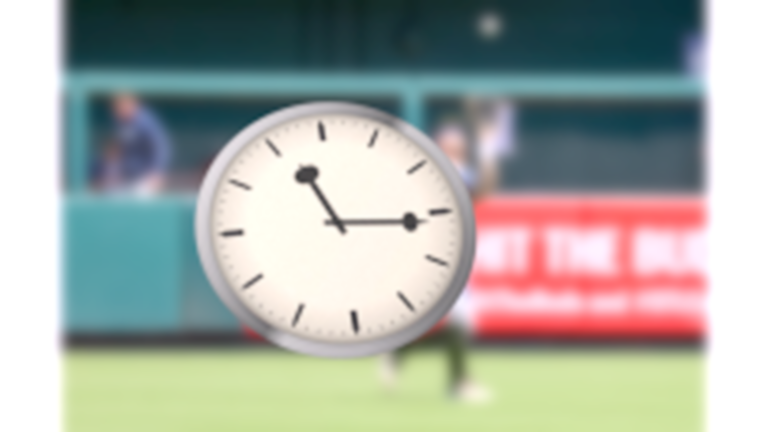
11:16
